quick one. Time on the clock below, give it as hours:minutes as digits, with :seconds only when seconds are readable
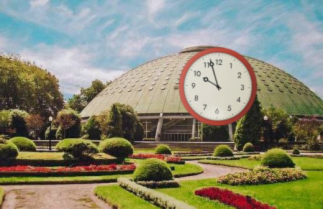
9:57
